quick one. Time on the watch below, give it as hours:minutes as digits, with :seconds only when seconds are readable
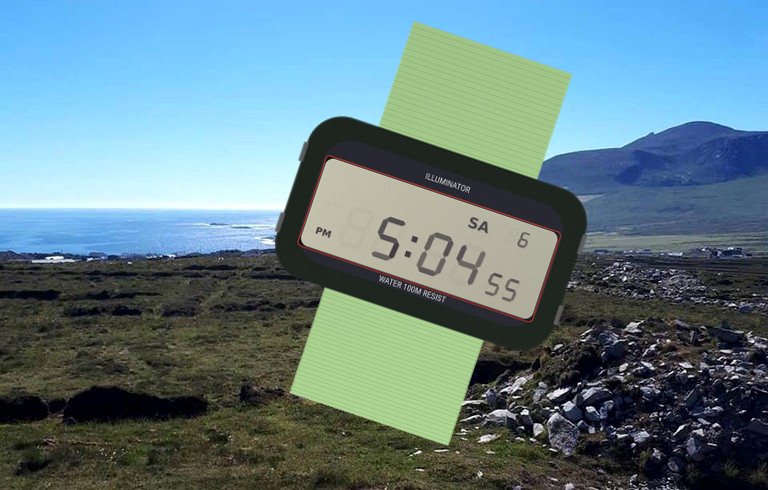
5:04:55
